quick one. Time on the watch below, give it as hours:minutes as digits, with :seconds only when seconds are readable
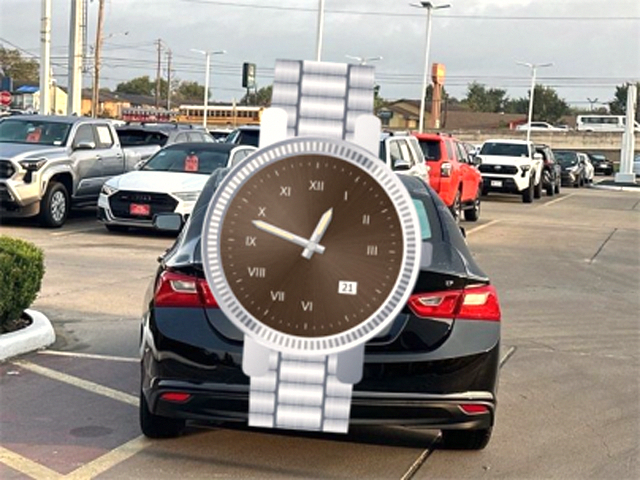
12:48
